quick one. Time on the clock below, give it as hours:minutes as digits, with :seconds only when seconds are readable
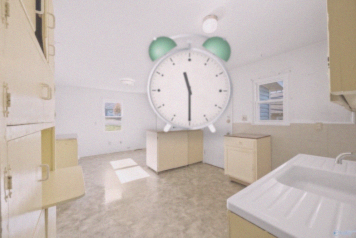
11:30
